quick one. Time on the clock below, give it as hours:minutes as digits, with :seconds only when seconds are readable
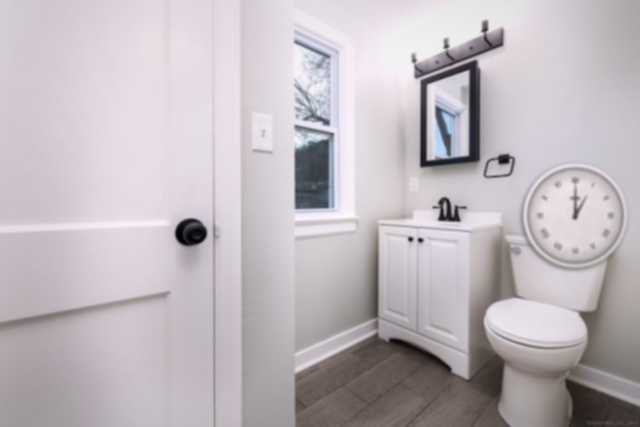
1:00
